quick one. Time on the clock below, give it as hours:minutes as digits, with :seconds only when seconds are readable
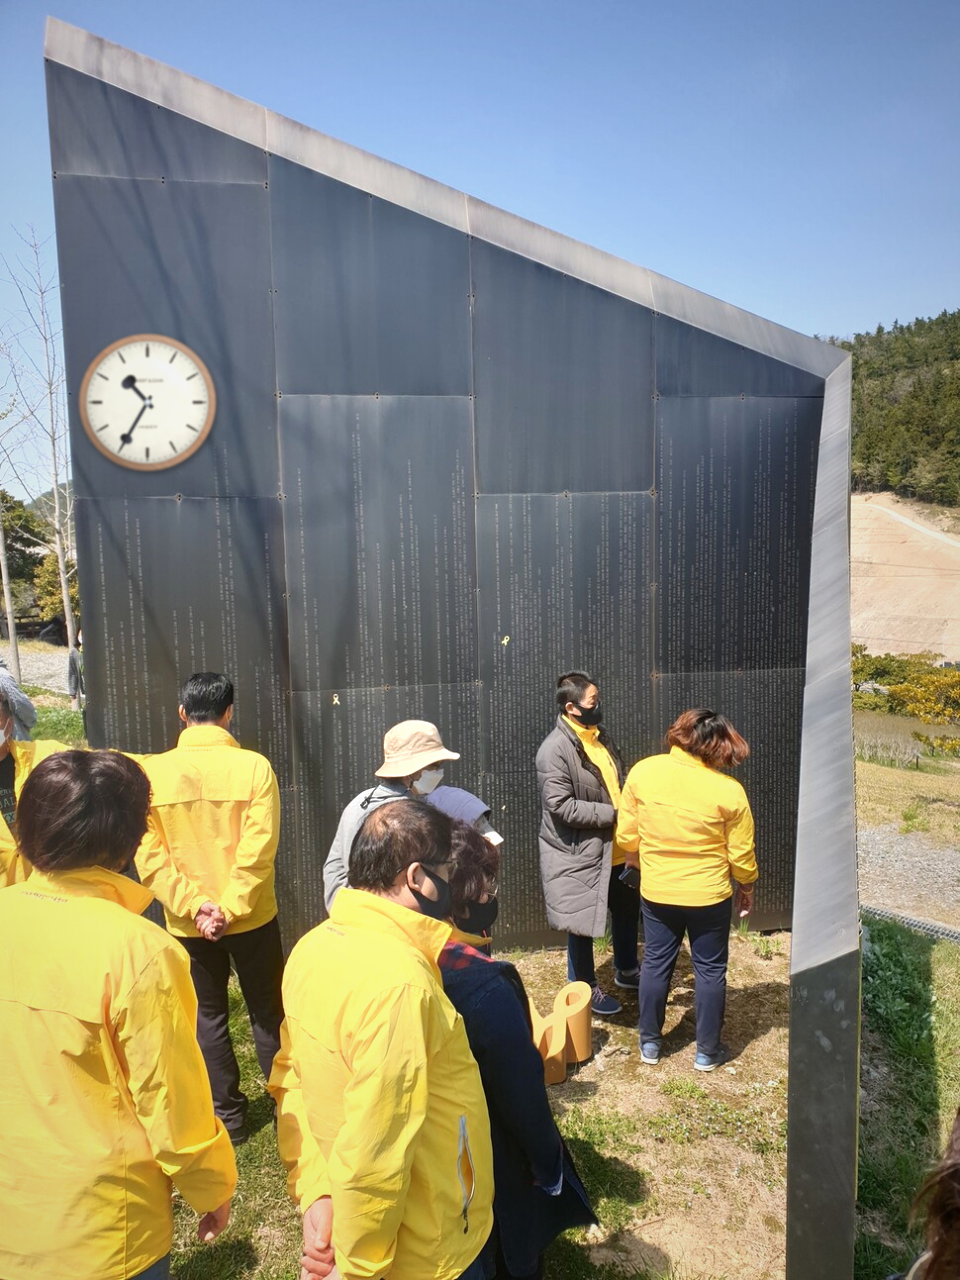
10:35
